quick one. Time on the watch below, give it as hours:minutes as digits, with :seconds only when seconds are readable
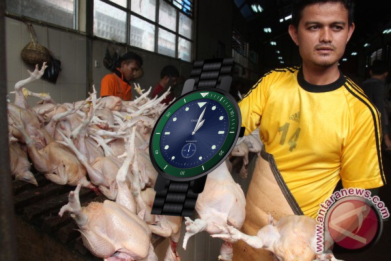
1:02
